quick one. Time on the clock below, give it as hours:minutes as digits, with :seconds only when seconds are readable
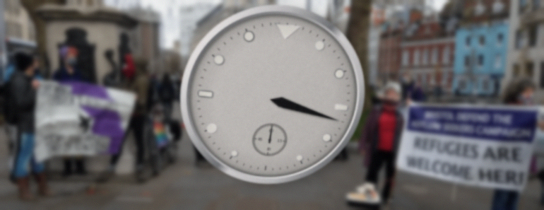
3:17
